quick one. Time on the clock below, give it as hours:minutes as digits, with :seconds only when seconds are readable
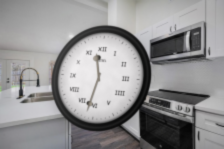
11:32
